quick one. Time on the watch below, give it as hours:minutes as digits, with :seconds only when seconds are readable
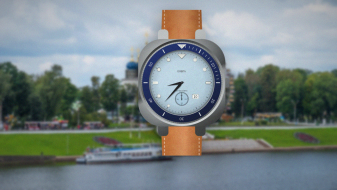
8:37
